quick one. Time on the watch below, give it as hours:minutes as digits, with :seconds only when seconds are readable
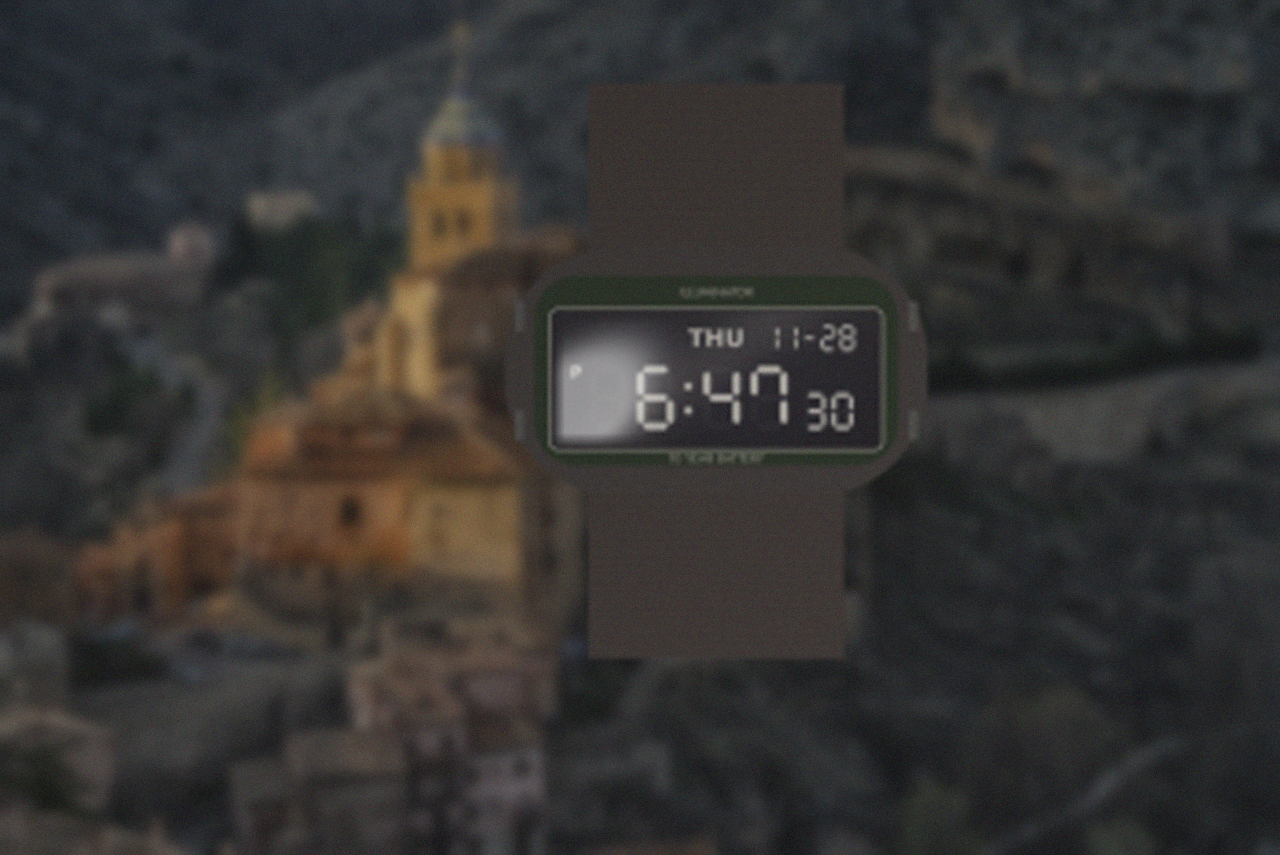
6:47:30
